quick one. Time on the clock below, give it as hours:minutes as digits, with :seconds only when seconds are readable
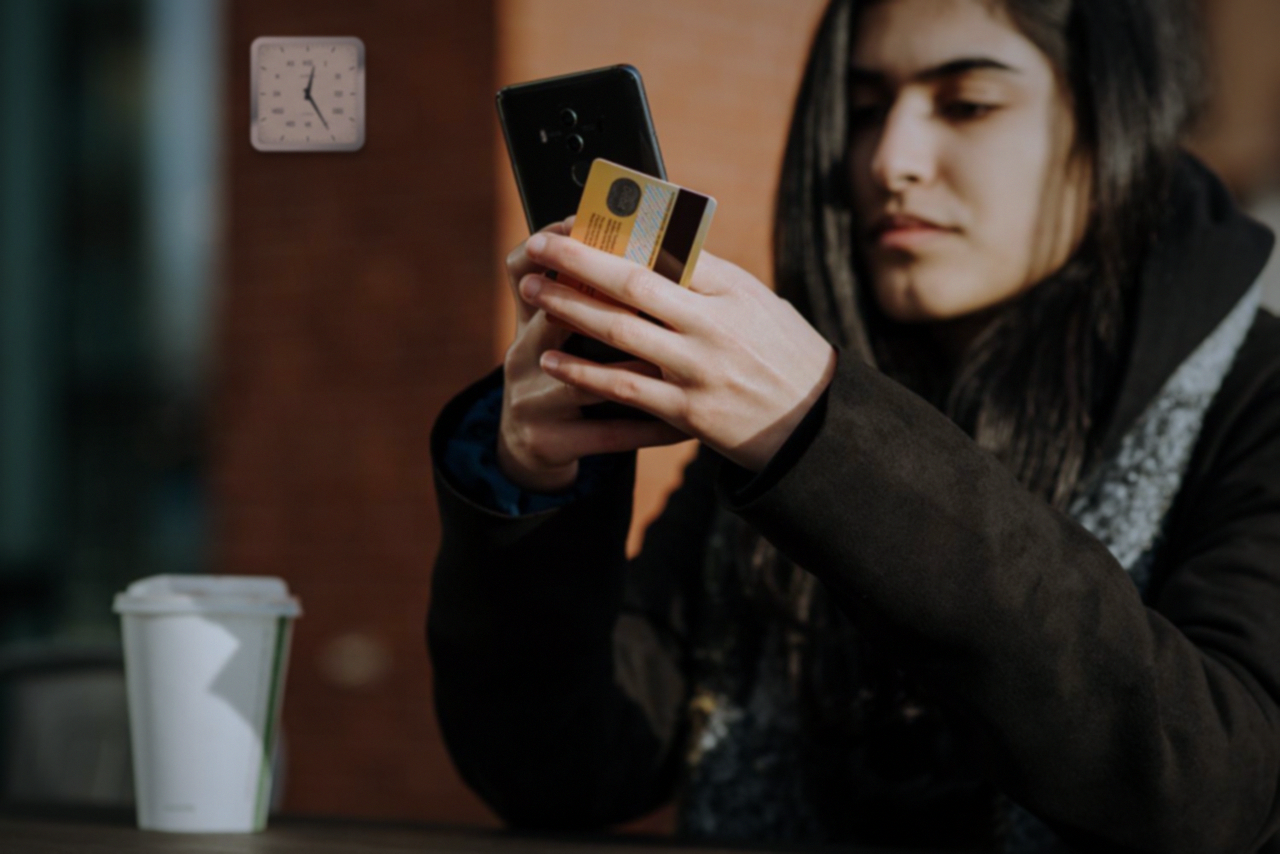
12:25
